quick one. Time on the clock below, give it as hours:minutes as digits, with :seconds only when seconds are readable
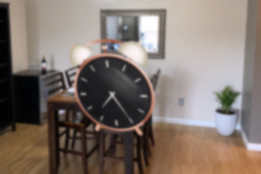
7:25
